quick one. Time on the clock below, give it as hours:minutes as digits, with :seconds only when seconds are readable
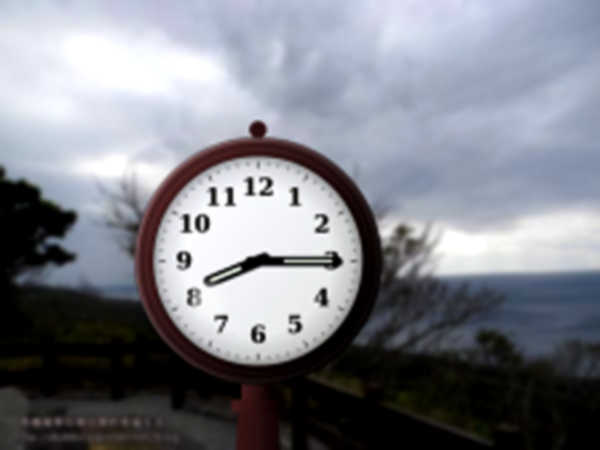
8:15
